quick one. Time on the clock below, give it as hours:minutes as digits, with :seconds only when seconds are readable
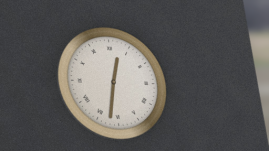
12:32
